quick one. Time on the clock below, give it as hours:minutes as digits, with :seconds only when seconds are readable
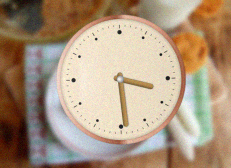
3:29
